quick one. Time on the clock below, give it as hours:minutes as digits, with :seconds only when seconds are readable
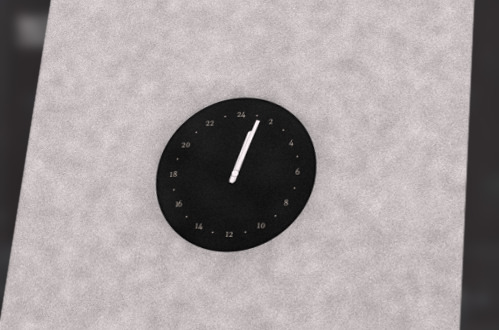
1:03
